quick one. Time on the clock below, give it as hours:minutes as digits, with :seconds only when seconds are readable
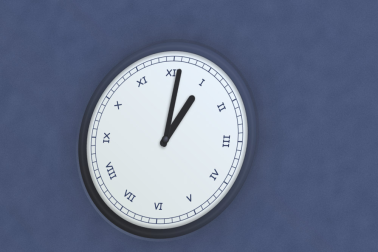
1:01
